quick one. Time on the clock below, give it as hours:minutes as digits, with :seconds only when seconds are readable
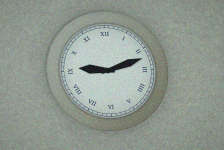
9:12
